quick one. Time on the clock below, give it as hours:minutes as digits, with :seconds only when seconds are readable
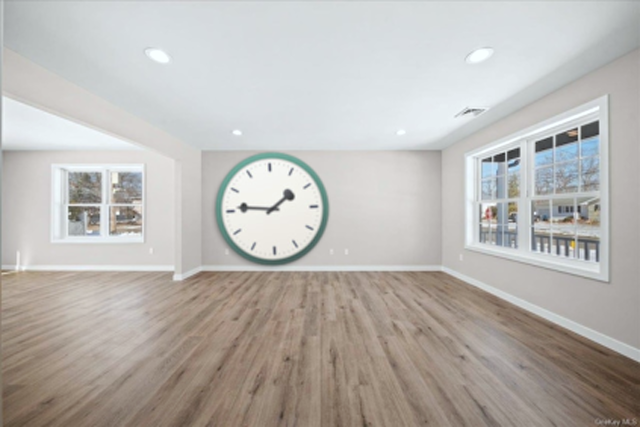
1:46
